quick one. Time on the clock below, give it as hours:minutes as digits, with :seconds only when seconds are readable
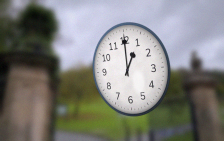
1:00
